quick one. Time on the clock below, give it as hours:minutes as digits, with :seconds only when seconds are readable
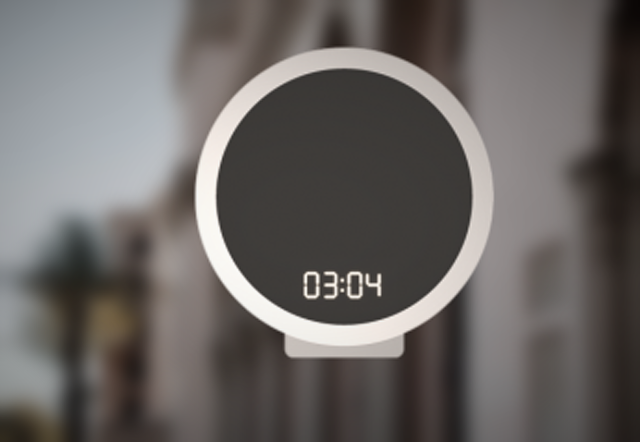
3:04
